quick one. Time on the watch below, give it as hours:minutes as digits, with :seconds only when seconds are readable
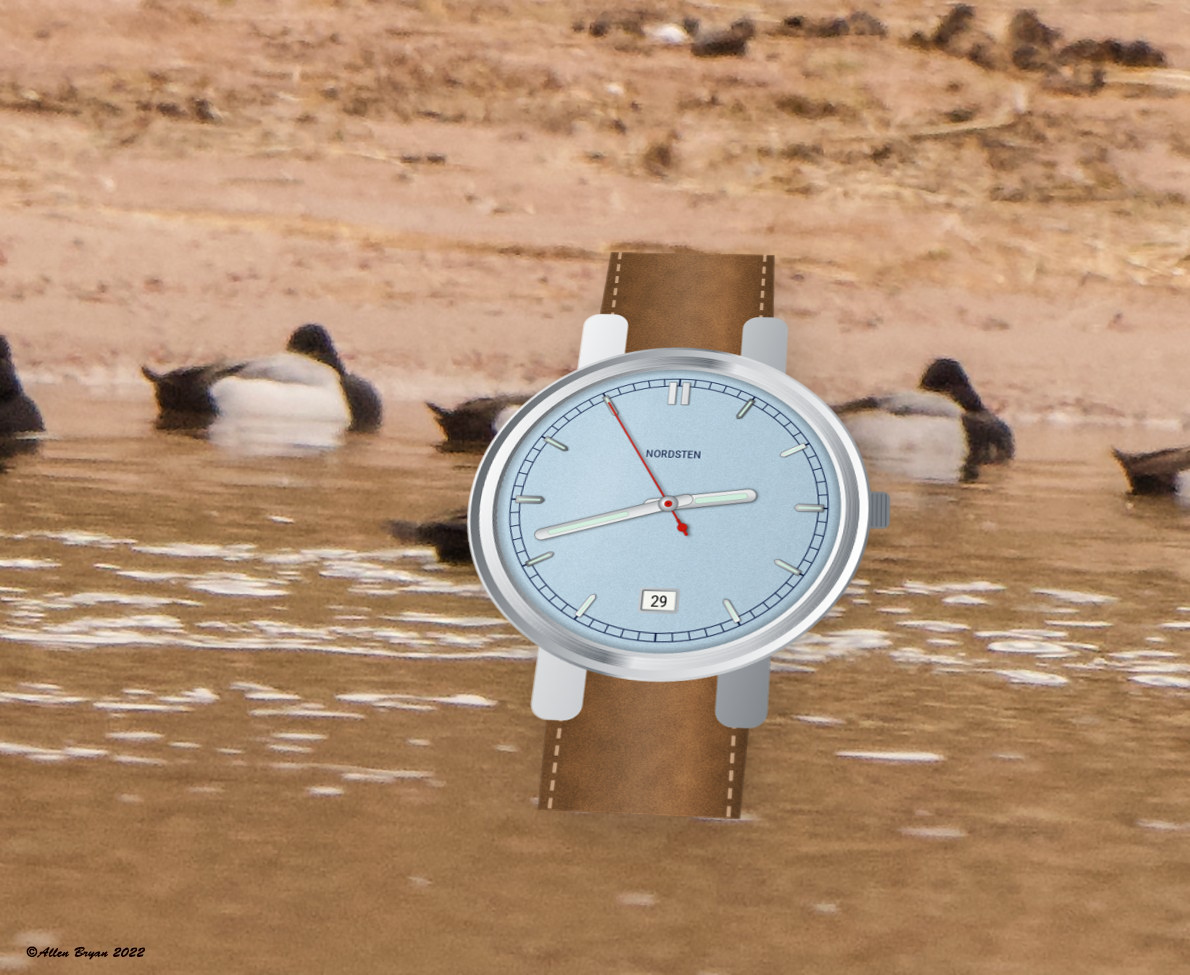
2:41:55
